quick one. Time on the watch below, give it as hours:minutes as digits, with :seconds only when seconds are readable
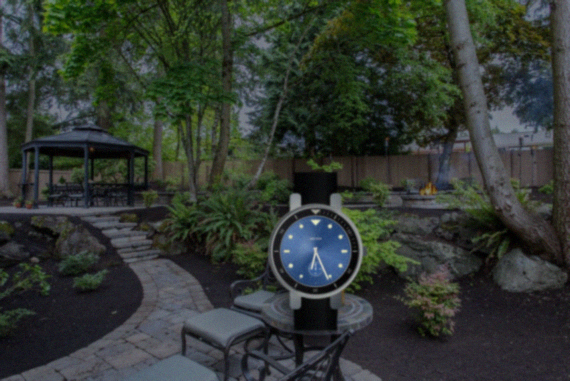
6:26
